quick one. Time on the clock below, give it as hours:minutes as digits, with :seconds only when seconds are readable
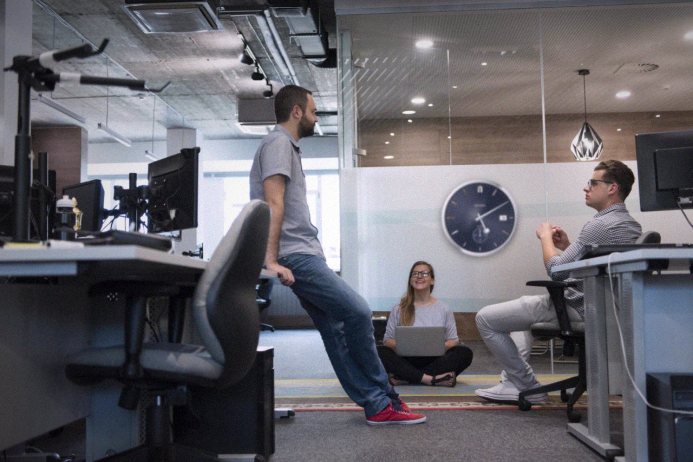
5:10
